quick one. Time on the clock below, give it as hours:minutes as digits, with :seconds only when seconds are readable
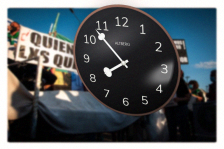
7:53
